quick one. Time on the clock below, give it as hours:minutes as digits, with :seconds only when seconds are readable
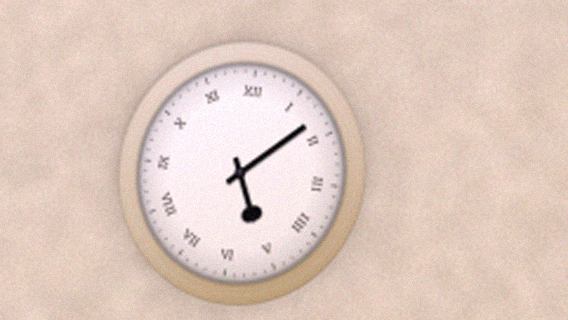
5:08
